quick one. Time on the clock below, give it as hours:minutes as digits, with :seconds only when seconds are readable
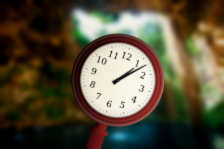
1:07
